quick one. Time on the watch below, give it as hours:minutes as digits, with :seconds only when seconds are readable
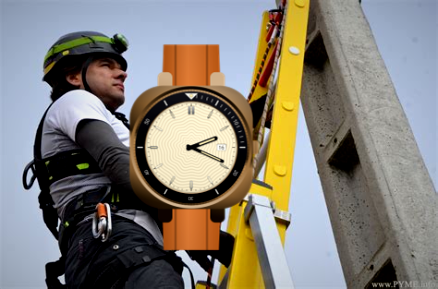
2:19
